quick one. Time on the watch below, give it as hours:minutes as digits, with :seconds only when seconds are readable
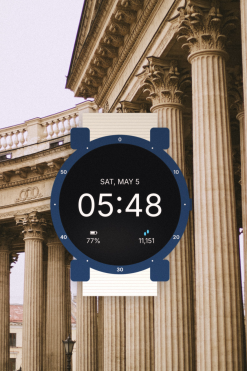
5:48
